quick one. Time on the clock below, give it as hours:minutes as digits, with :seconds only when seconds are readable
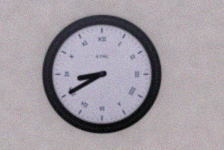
8:40
